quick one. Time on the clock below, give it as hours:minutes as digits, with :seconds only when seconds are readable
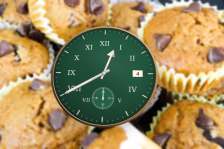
12:40
